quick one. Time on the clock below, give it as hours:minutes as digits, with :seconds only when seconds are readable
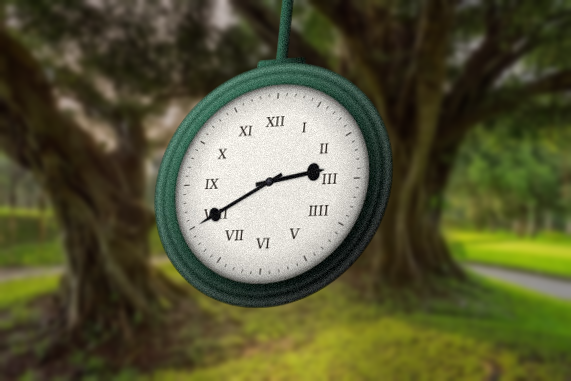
2:40
